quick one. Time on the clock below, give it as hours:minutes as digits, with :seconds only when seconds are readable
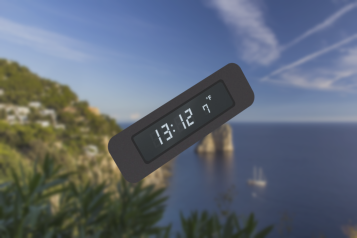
13:12
